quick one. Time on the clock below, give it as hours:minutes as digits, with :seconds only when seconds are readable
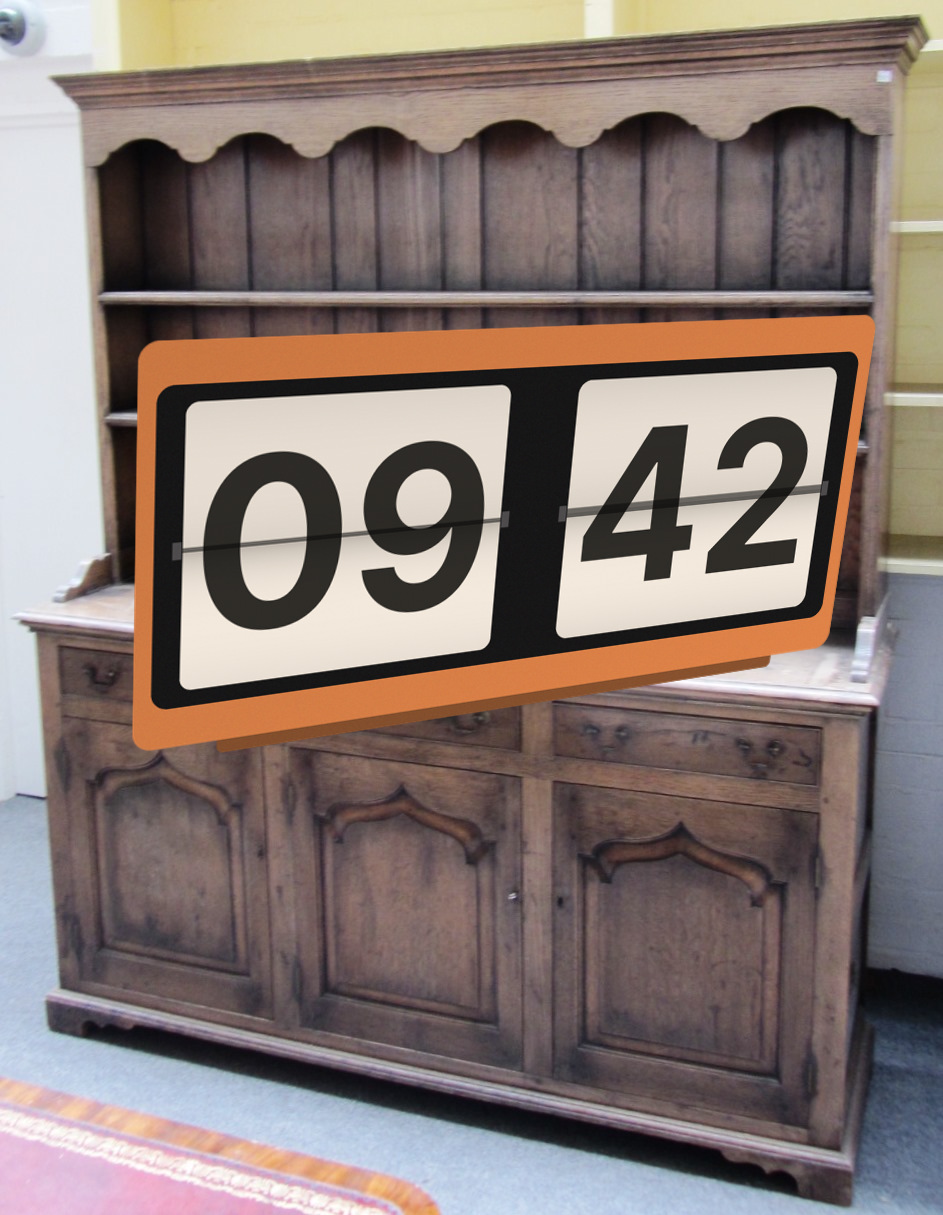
9:42
